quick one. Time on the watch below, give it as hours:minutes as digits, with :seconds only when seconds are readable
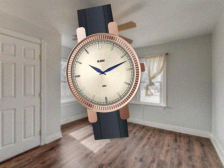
10:12
